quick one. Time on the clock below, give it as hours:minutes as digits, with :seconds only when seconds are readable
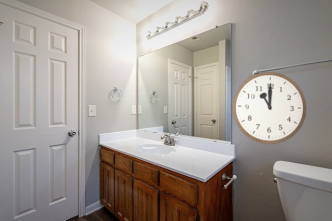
11:00
